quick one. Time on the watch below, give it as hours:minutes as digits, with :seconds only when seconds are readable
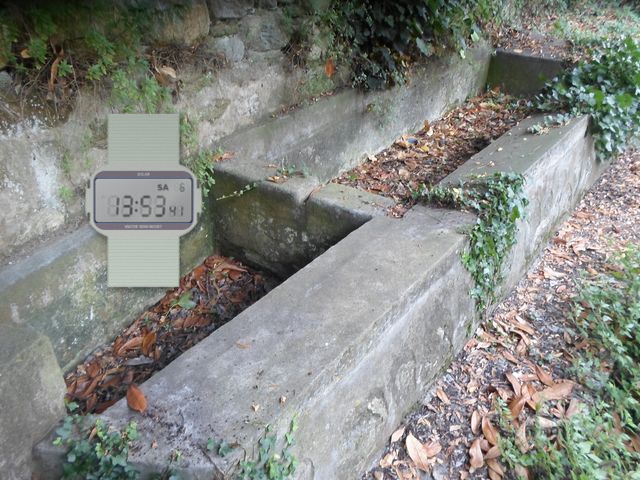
13:53:41
